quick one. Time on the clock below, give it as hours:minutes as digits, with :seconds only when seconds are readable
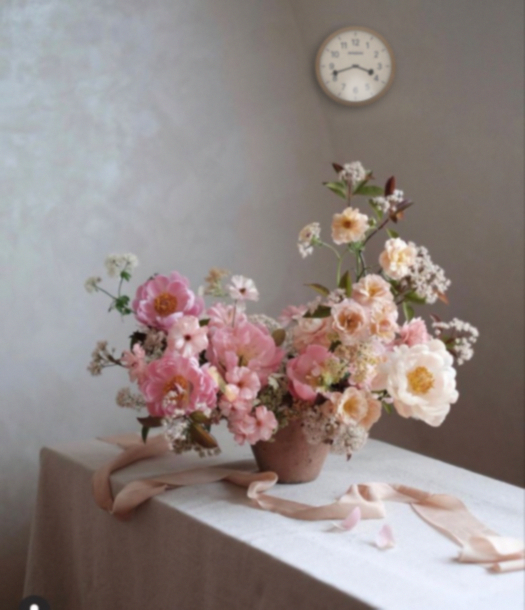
3:42
